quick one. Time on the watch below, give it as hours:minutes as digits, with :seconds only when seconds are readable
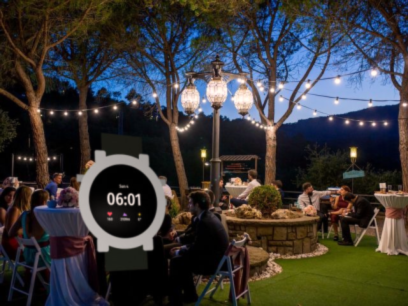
6:01
